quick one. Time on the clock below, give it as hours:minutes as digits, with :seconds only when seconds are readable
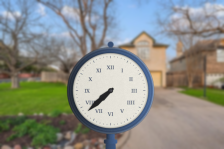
7:38
